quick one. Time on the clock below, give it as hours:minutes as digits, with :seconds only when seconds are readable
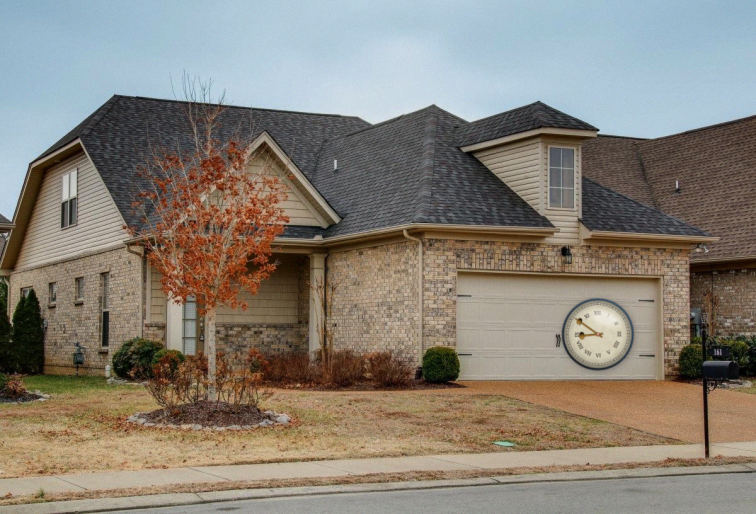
8:51
